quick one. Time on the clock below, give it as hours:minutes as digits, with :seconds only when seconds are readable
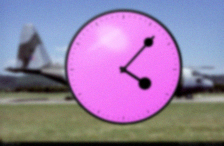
4:07
